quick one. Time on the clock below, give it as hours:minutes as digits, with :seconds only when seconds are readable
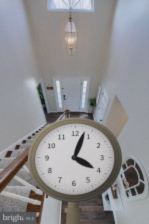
4:03
